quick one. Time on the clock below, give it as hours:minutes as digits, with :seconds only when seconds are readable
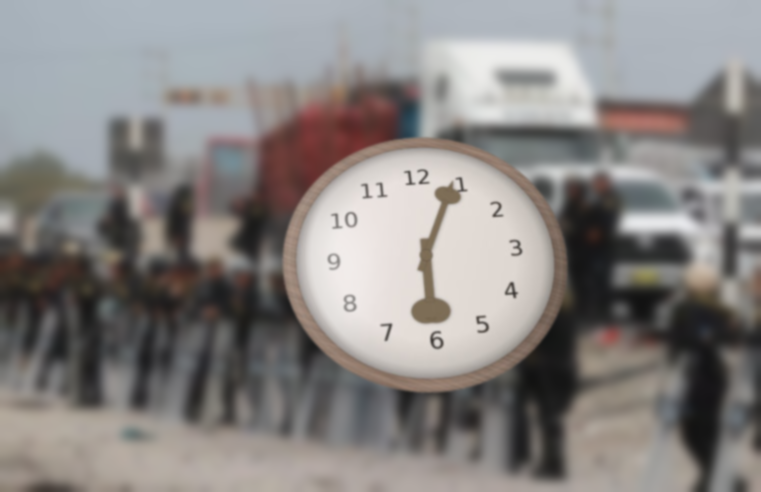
6:04
